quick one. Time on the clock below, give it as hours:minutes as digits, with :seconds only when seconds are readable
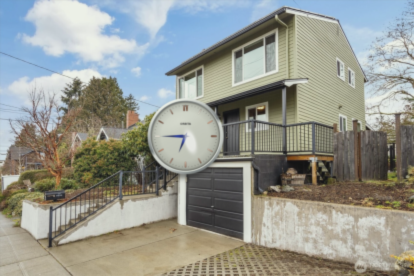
6:45
